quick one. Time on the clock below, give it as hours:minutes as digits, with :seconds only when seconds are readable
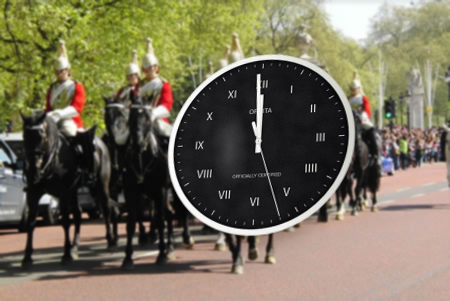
11:59:27
